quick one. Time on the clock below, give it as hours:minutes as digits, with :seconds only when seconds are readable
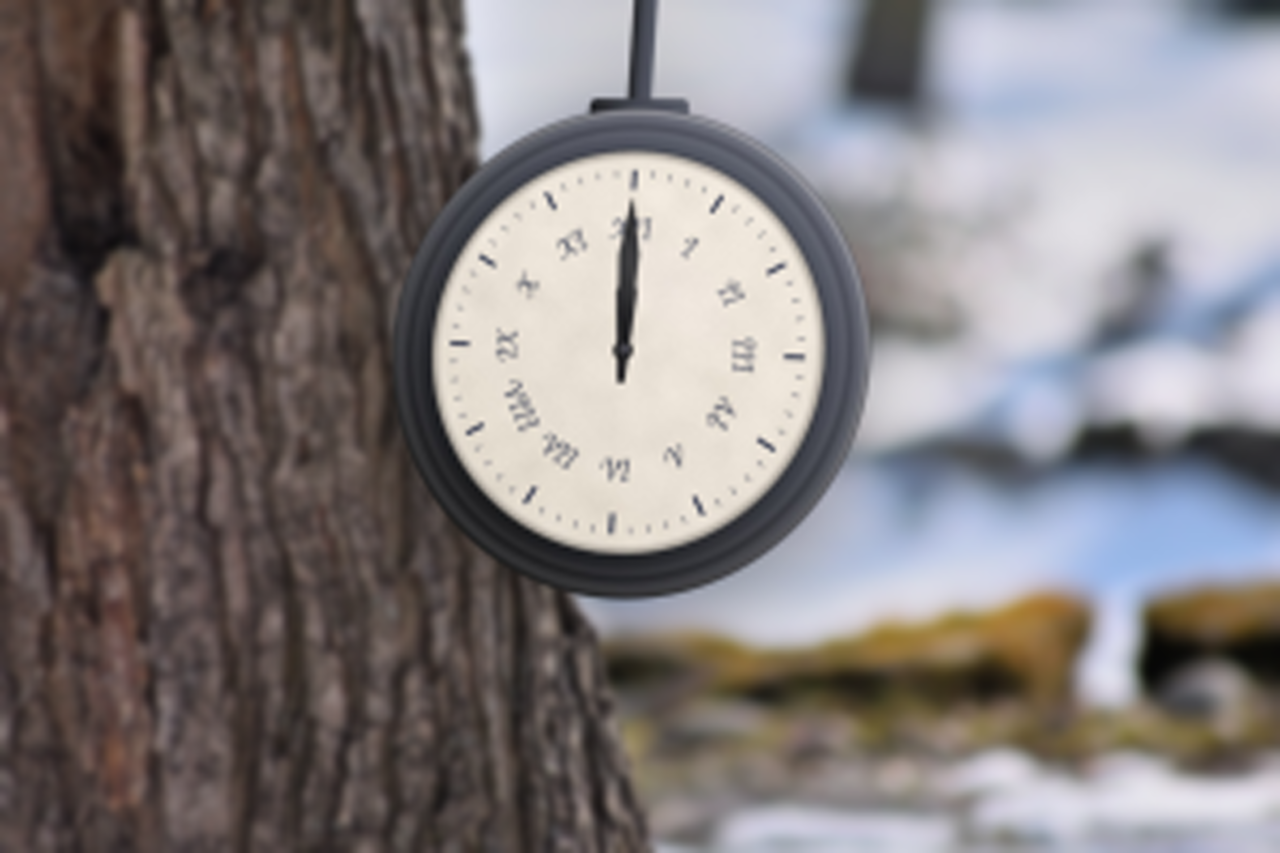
12:00
